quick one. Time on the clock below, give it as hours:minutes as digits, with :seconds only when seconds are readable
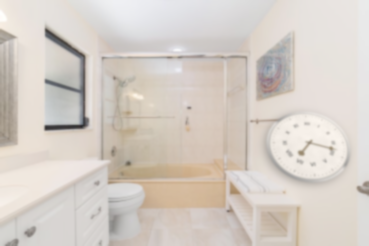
7:18
